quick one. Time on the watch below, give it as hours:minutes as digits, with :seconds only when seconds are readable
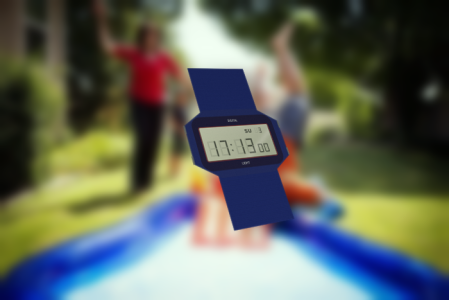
17:13:00
